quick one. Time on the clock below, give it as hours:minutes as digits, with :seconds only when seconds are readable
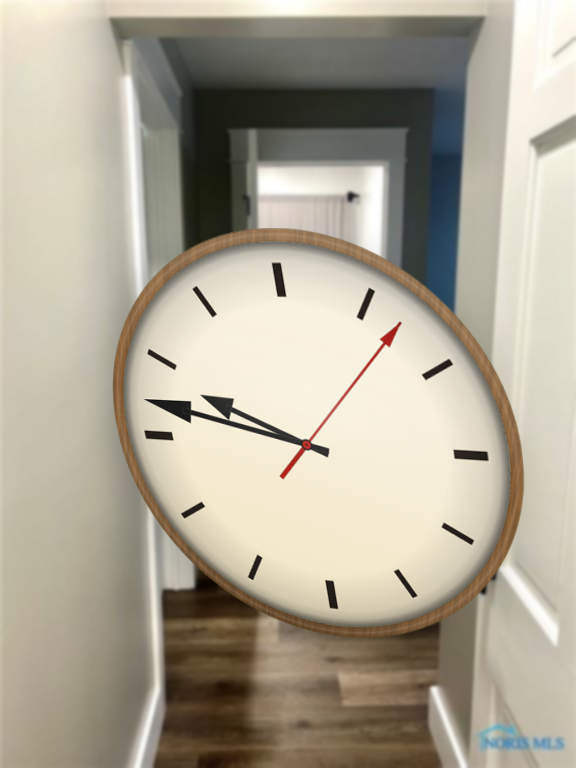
9:47:07
